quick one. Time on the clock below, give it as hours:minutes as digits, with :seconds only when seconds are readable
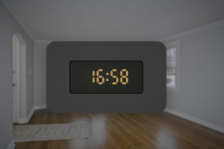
16:58
